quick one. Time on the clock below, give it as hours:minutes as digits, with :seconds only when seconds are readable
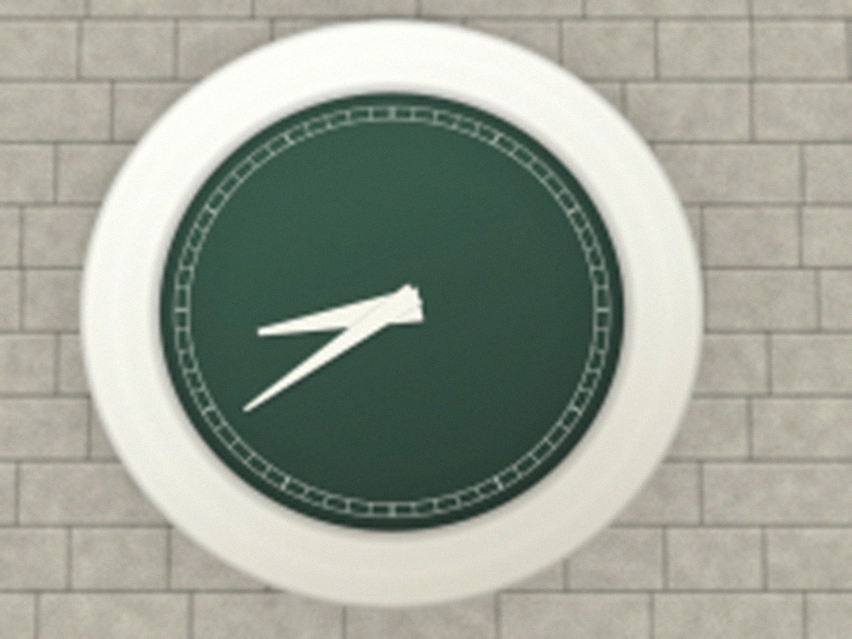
8:39
